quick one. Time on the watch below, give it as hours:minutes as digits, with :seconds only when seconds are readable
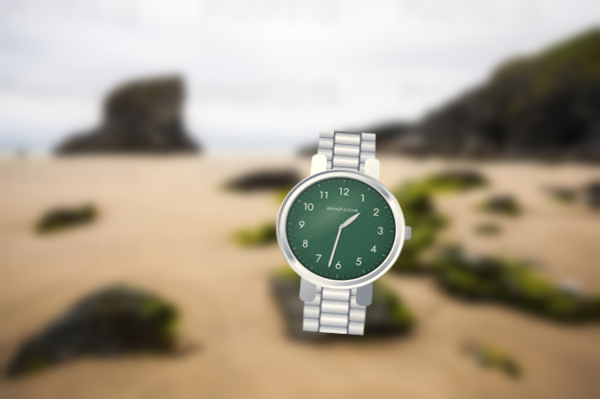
1:32
